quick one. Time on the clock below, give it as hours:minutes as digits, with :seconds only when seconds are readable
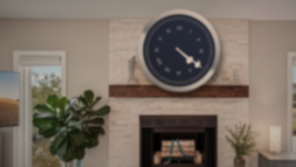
4:21
